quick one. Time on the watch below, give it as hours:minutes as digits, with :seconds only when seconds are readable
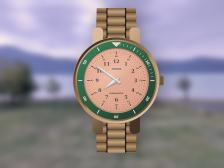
7:51
